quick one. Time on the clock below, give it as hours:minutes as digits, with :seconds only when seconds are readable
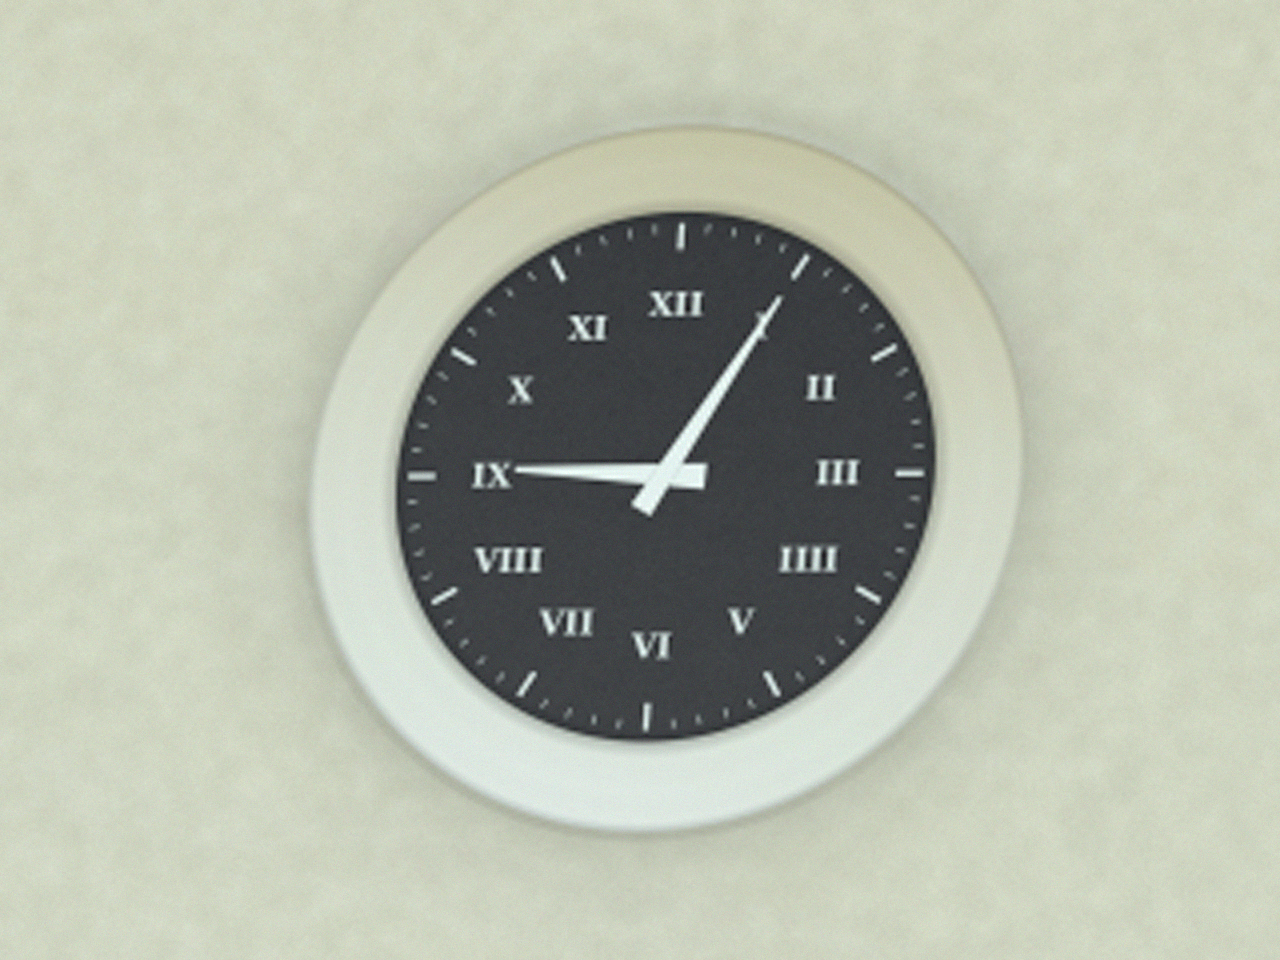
9:05
